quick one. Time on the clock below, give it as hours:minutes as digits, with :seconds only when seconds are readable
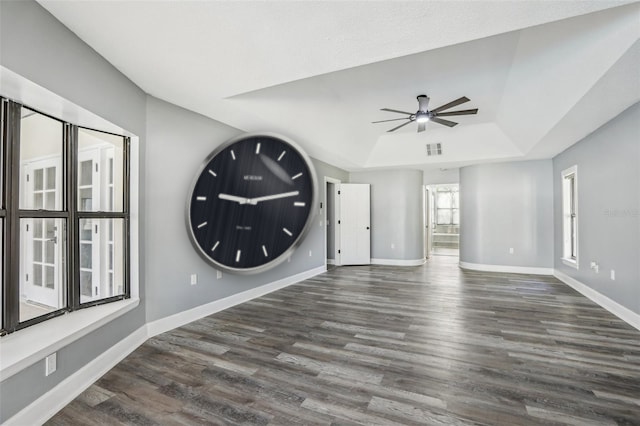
9:13
